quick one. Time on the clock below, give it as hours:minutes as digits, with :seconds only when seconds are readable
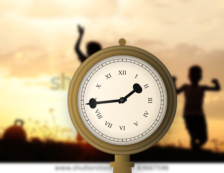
1:44
